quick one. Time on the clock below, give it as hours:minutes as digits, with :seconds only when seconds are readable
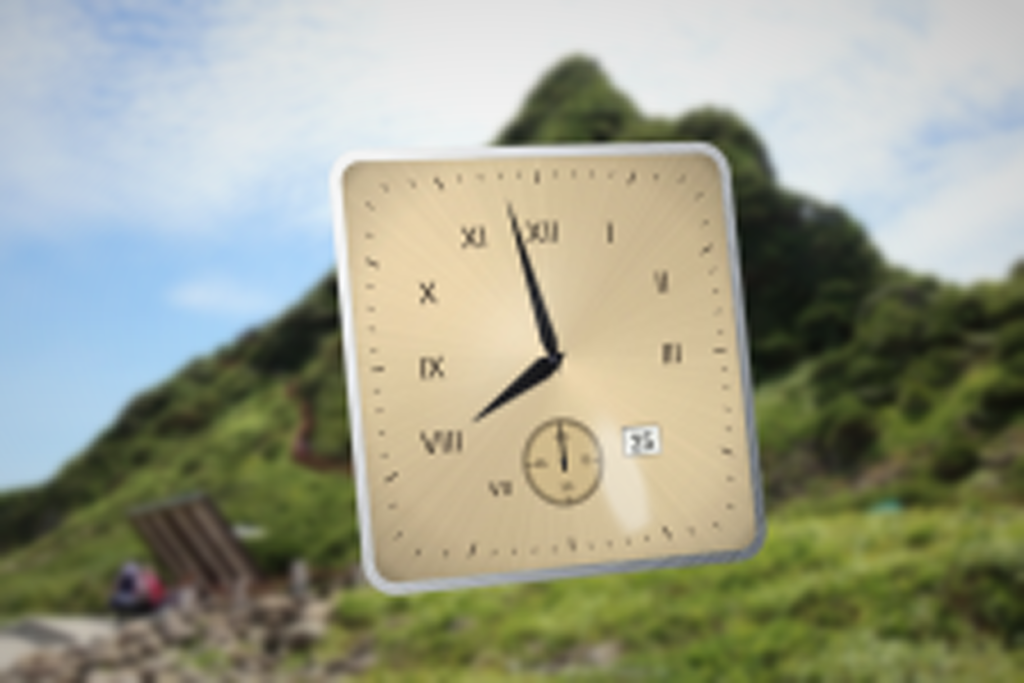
7:58
